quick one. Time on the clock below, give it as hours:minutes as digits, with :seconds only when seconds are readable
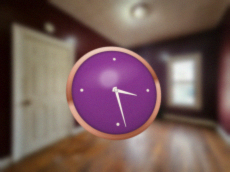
3:28
